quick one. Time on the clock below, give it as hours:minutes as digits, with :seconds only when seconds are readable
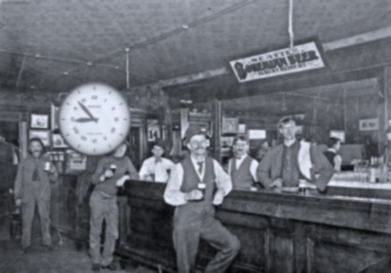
8:53
